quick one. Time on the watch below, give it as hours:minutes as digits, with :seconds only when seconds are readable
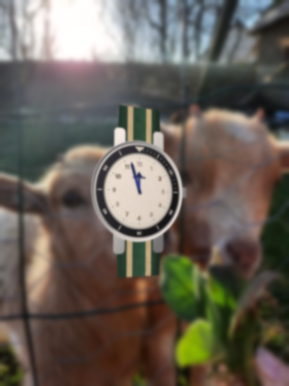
11:57
